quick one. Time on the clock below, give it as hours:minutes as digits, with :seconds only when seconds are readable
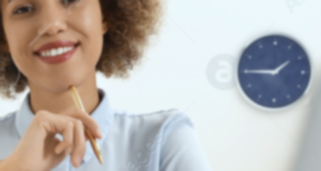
1:45
